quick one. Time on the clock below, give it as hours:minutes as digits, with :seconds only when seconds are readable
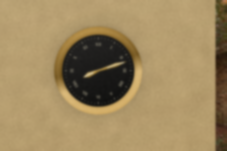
8:12
